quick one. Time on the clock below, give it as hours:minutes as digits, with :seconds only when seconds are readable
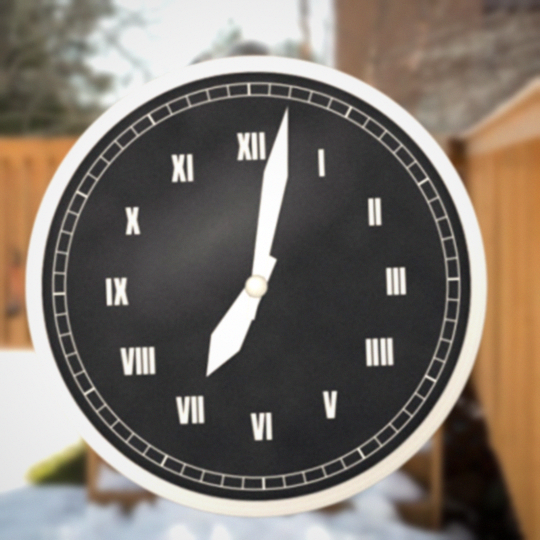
7:02
